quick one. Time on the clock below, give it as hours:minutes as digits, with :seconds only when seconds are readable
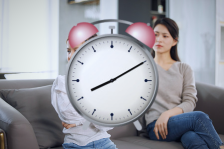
8:10
